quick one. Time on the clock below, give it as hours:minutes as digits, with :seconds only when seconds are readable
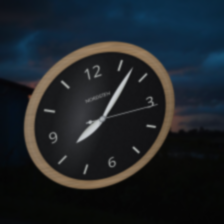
8:07:16
